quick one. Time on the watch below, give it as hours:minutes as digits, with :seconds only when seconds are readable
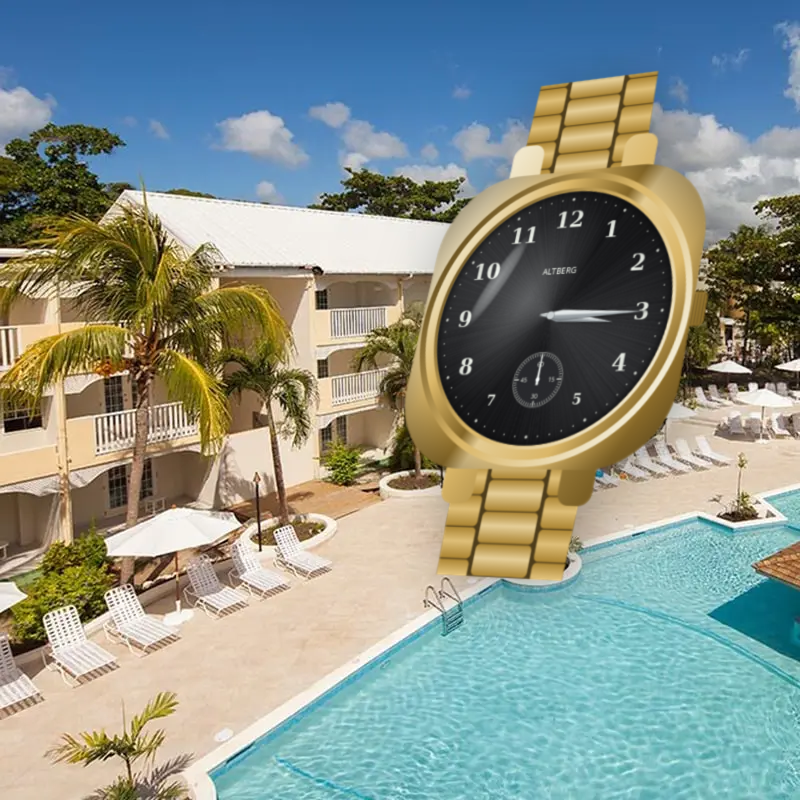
3:15
